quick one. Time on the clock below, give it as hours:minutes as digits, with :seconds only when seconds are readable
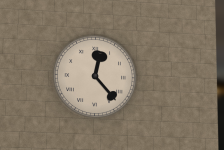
12:23
